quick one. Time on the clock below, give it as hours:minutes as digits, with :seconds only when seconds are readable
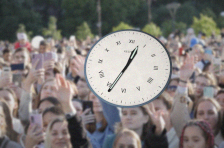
12:34
